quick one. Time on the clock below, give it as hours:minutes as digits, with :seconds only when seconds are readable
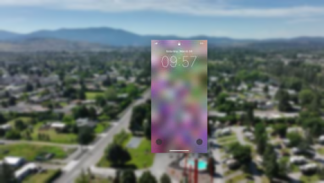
9:57
